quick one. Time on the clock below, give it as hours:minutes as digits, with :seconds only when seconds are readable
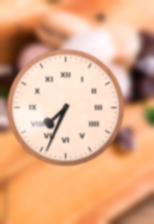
7:34
